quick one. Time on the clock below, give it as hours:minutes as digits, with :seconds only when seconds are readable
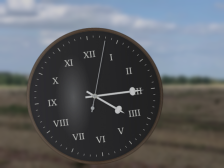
4:15:03
